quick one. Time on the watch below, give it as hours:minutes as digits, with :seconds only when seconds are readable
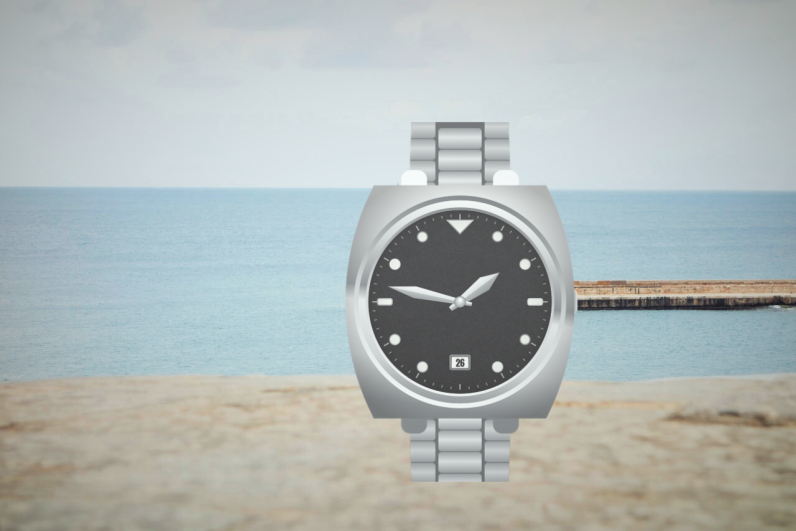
1:47
